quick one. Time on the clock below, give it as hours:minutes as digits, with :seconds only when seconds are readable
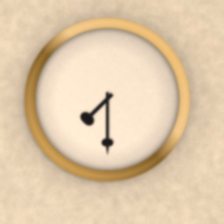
7:30
